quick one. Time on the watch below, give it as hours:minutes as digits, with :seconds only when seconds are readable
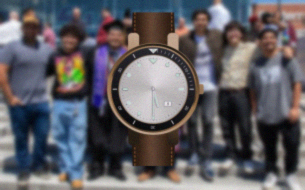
5:30
